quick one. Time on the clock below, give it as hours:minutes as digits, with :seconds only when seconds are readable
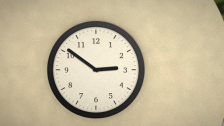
2:51
